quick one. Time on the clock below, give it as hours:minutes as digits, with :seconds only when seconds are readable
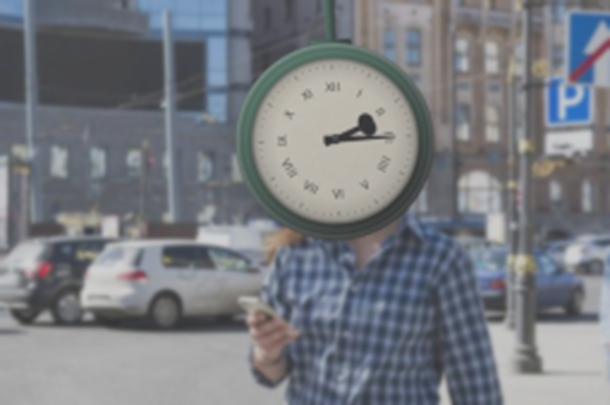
2:15
